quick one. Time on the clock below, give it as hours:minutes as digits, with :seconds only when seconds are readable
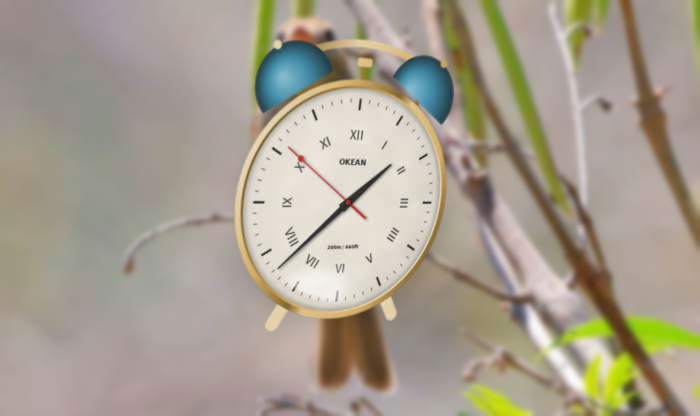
1:37:51
